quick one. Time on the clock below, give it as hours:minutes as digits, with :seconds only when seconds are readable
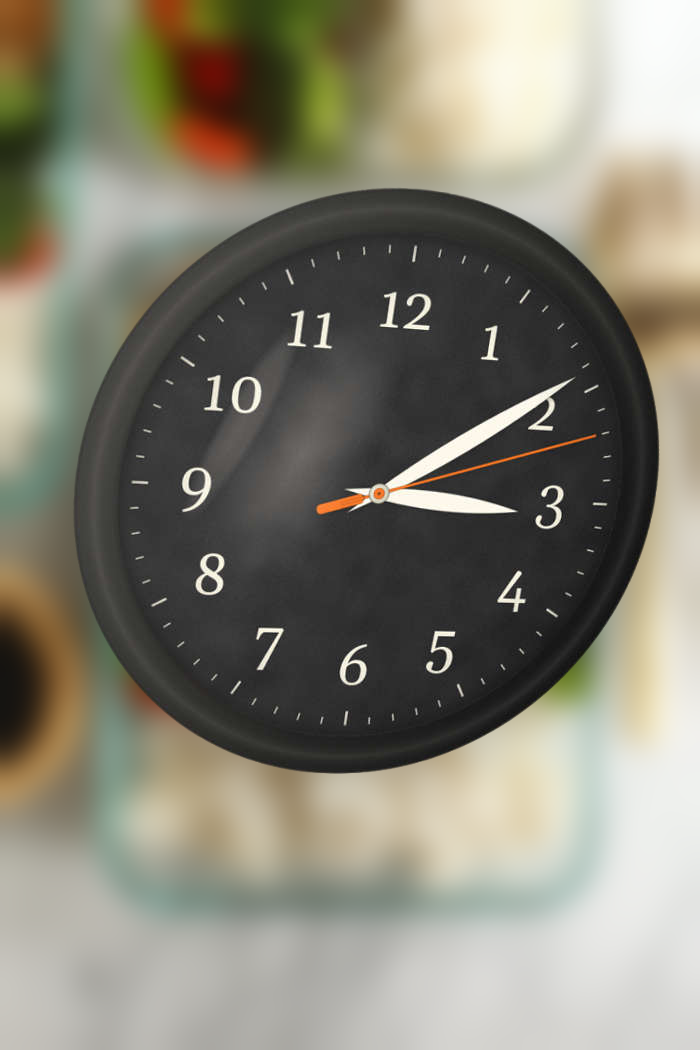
3:09:12
